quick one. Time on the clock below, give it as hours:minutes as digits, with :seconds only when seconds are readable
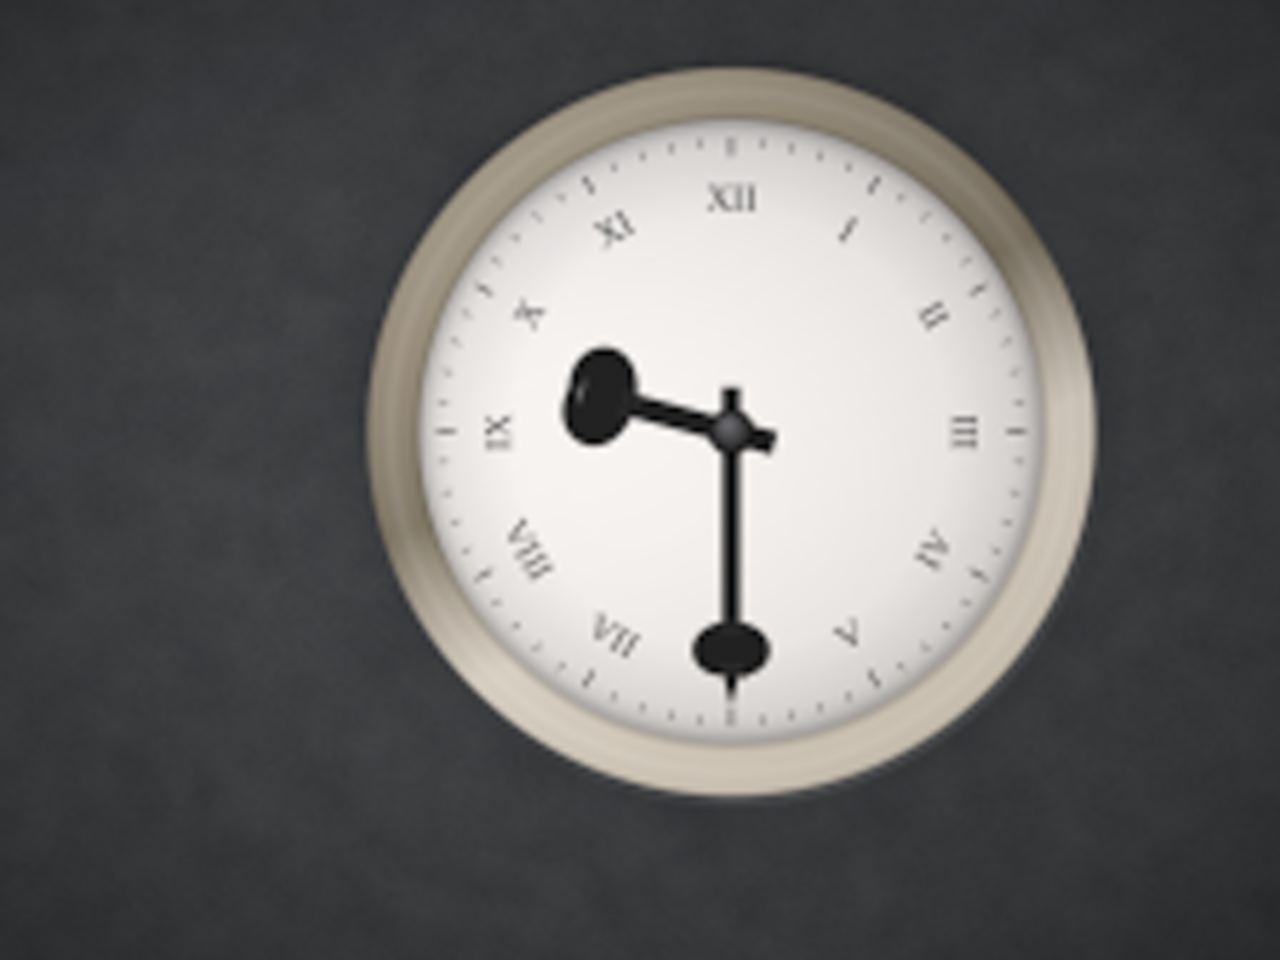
9:30
